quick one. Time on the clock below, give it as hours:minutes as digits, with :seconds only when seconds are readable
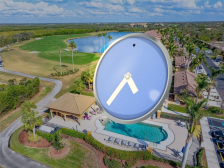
4:35
